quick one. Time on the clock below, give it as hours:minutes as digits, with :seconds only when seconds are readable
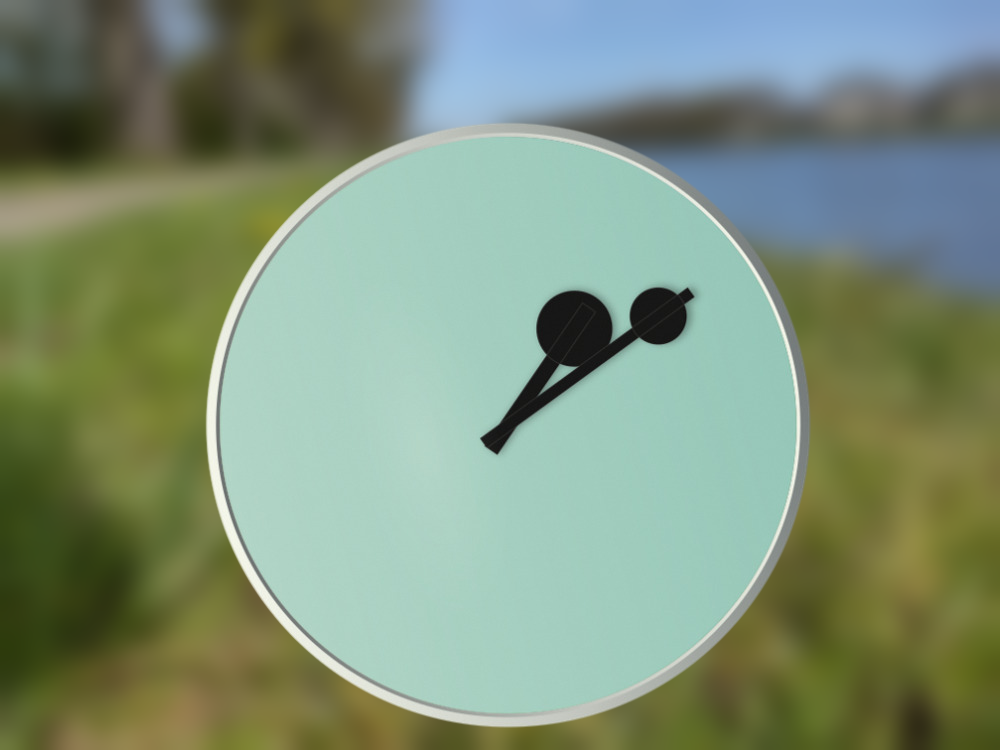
1:09
